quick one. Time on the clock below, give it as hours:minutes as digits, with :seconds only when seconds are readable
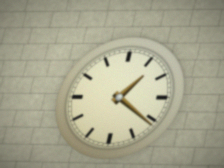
1:21
